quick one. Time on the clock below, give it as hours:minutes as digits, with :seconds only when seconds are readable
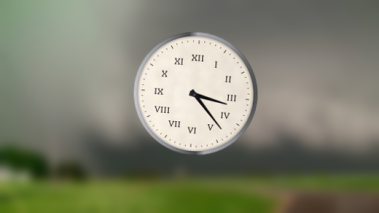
3:23
